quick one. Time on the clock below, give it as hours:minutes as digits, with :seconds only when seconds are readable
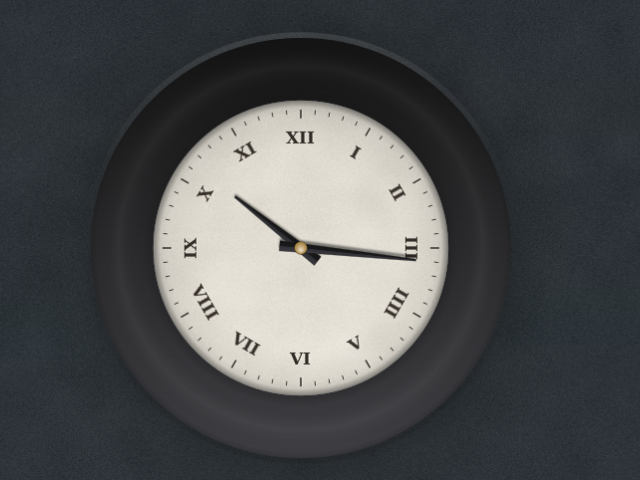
10:16
